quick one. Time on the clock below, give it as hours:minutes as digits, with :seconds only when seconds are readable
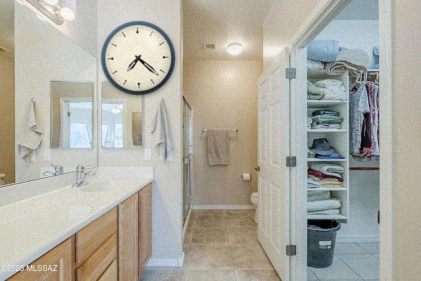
7:22
